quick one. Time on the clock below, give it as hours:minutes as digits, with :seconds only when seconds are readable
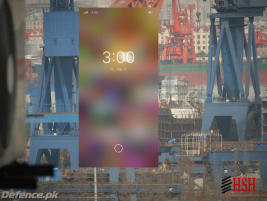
3:00
